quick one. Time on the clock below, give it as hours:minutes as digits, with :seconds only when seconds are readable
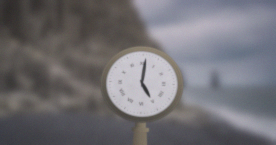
5:01
